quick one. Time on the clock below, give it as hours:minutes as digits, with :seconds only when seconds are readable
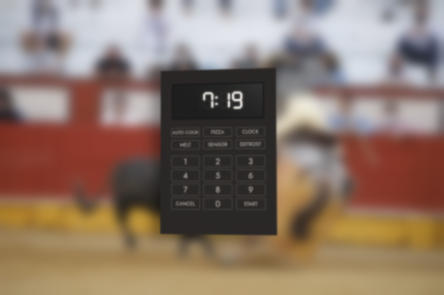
7:19
